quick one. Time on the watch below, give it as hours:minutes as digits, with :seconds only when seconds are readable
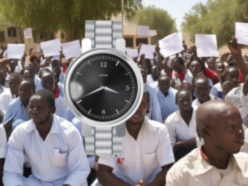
3:41
